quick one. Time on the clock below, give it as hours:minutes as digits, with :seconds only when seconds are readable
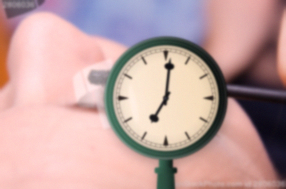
7:01
